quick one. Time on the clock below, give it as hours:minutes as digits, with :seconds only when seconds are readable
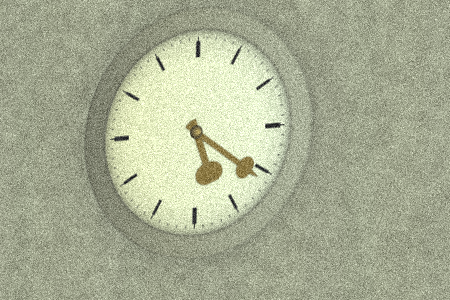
5:21
